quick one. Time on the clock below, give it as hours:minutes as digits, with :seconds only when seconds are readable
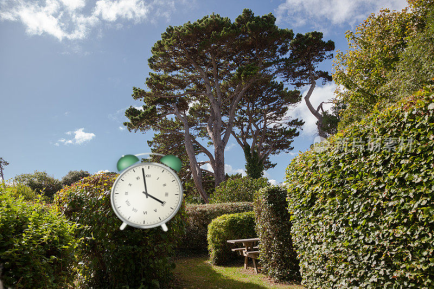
3:58
